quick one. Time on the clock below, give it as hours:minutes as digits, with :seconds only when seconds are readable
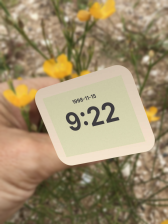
9:22
